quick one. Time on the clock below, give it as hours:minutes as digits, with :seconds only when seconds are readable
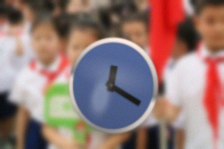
12:20
